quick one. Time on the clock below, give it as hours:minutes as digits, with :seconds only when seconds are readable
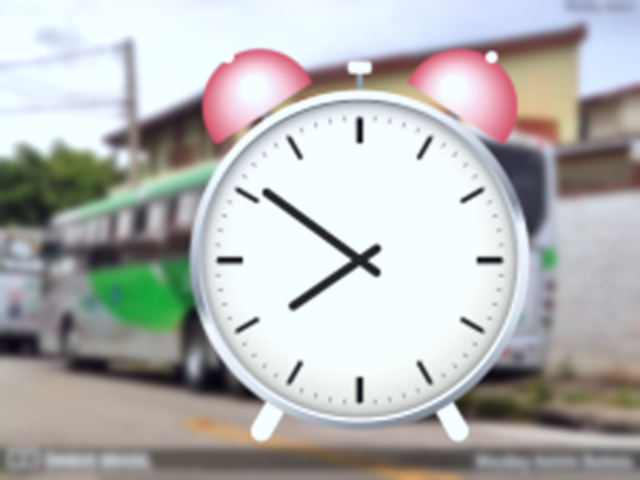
7:51
